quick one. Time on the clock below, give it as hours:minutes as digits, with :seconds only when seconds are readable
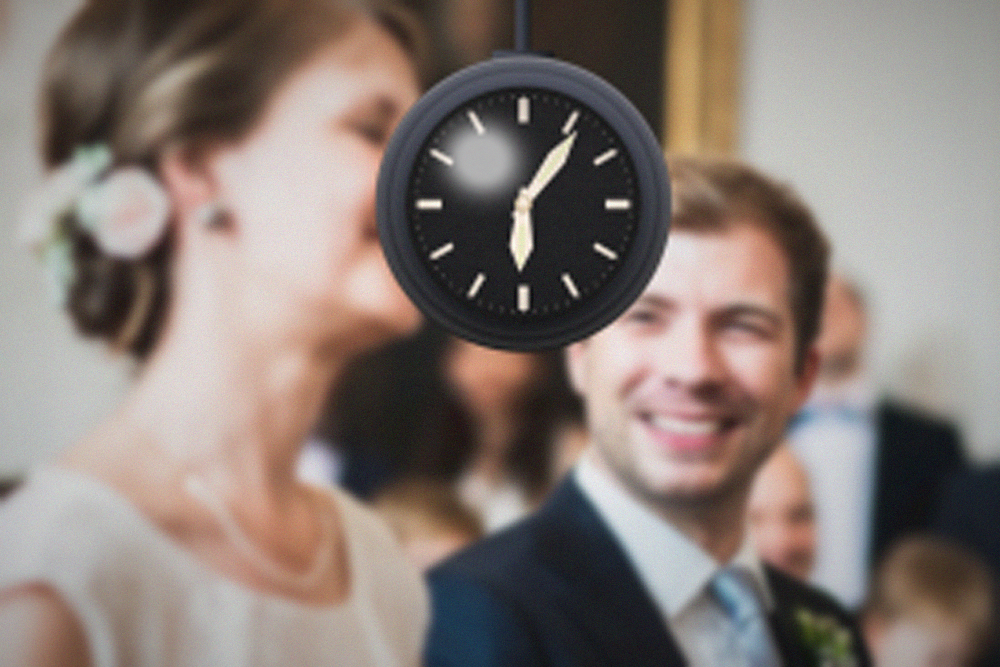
6:06
